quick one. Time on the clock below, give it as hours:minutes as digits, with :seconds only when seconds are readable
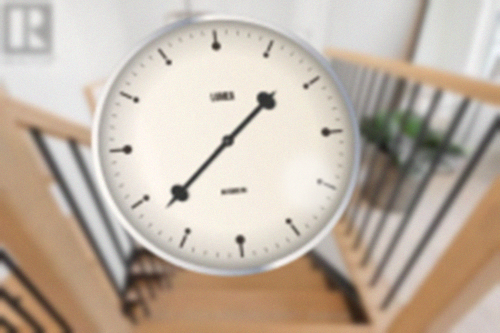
1:38
